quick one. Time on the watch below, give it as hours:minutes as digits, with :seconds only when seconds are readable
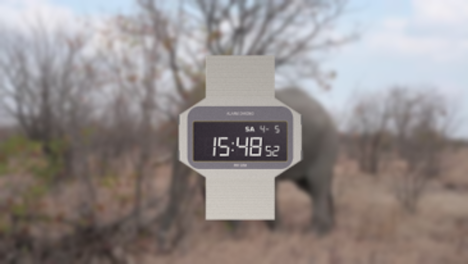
15:48:52
